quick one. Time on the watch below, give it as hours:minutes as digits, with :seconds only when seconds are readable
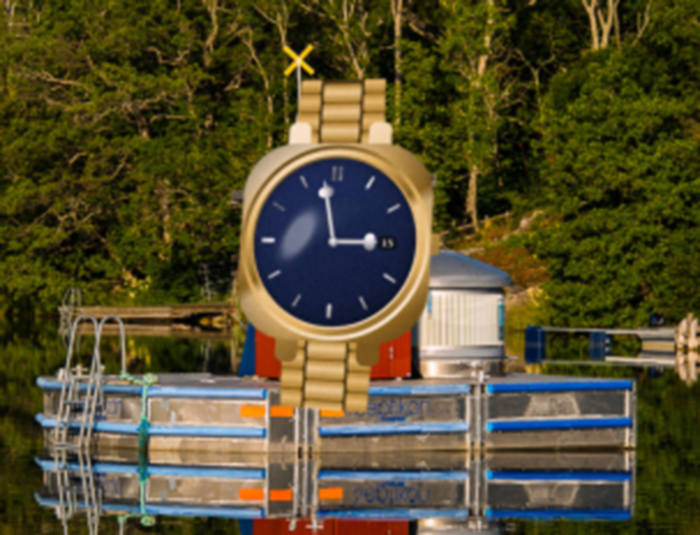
2:58
